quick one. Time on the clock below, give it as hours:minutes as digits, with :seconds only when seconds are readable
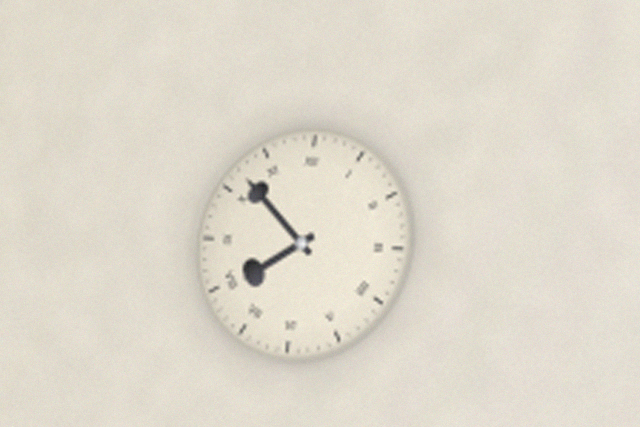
7:52
